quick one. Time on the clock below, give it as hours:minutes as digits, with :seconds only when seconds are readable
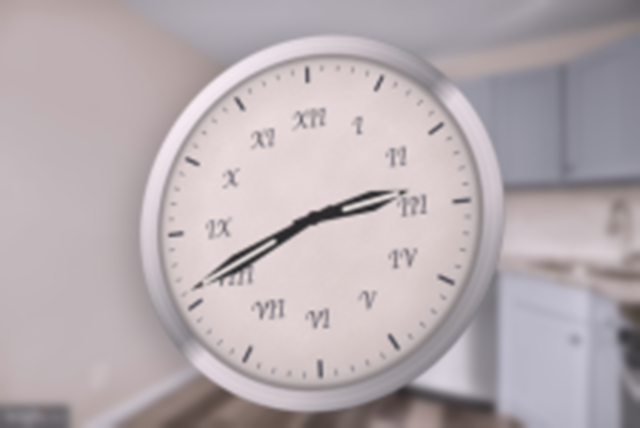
2:41
